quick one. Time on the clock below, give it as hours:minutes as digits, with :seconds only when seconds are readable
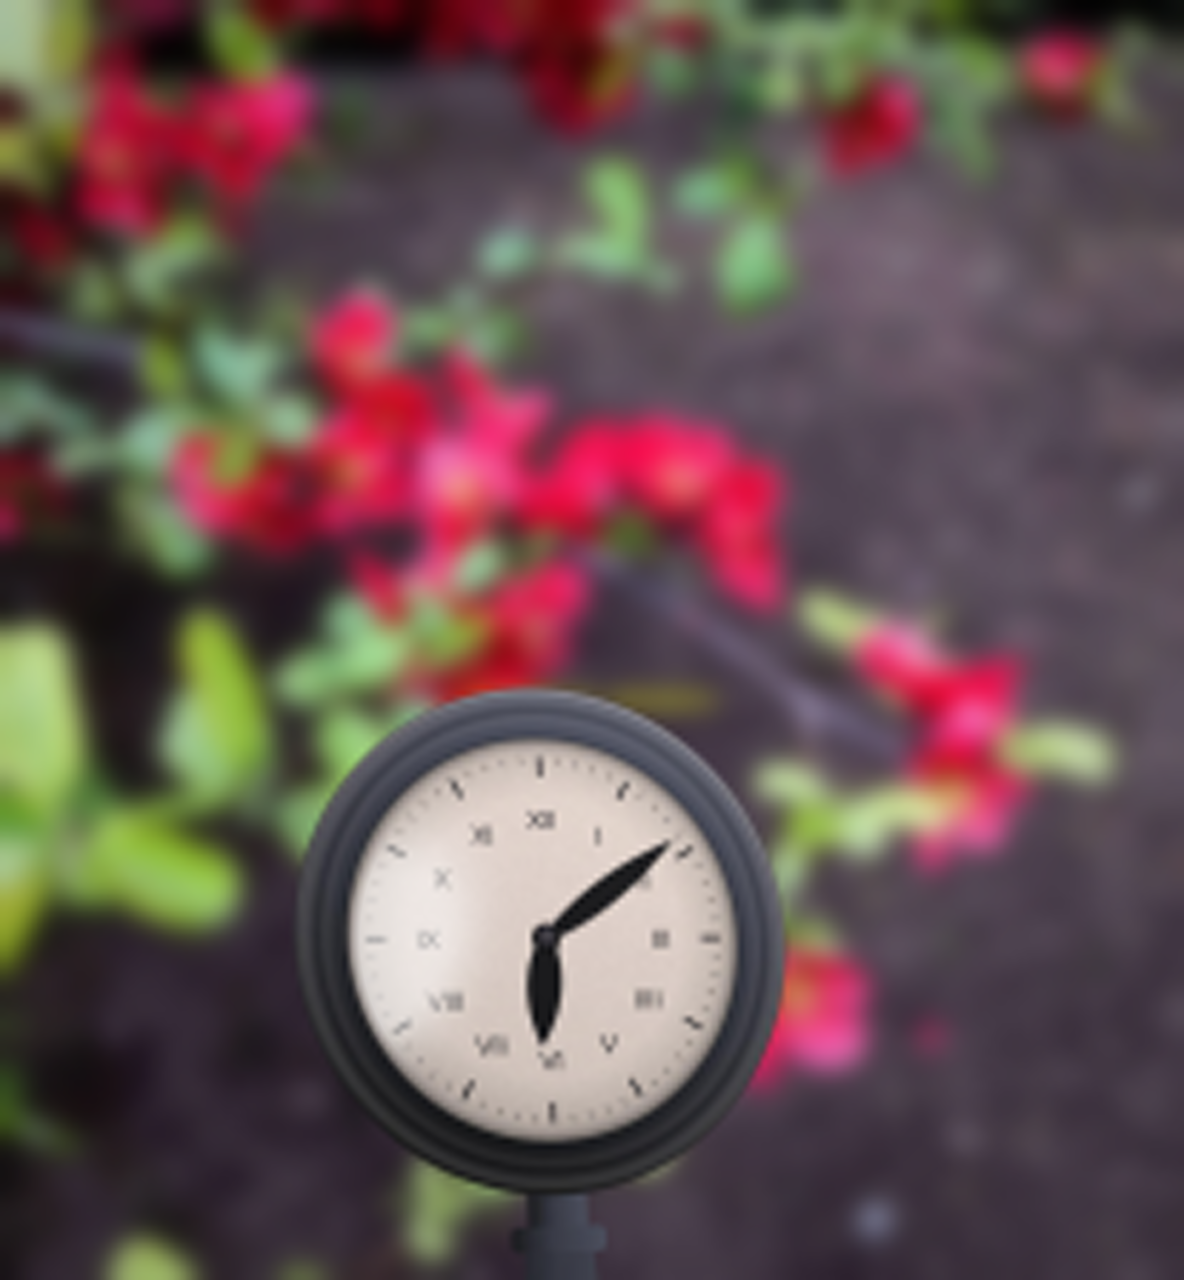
6:09
